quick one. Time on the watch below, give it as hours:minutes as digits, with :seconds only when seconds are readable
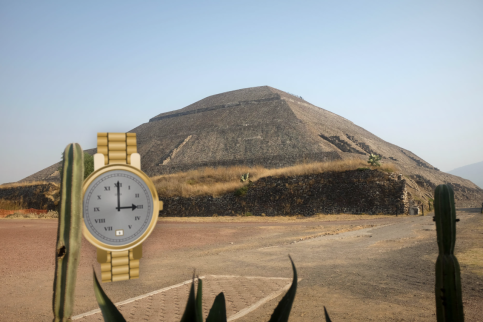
3:00
